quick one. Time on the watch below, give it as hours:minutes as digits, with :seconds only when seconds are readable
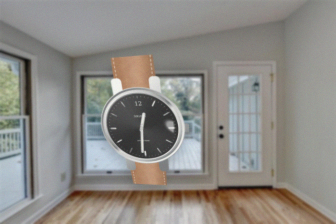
12:31
